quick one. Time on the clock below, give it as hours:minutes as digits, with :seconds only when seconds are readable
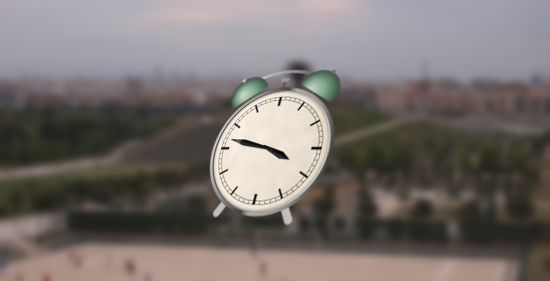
3:47
